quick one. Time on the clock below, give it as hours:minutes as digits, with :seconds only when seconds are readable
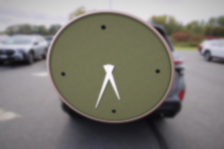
5:34
